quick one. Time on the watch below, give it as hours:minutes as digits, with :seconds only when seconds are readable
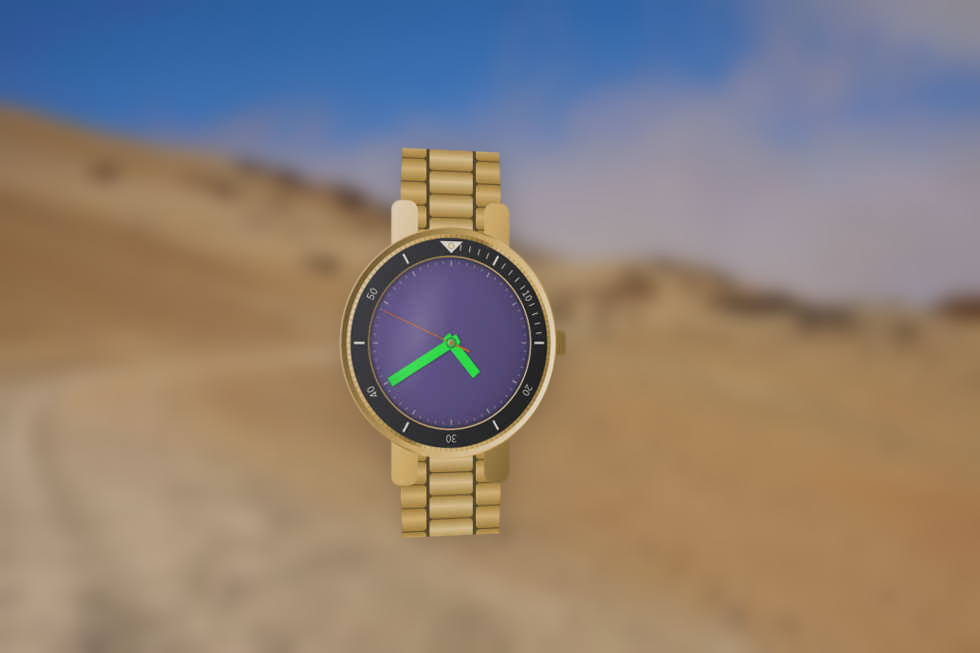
4:39:49
